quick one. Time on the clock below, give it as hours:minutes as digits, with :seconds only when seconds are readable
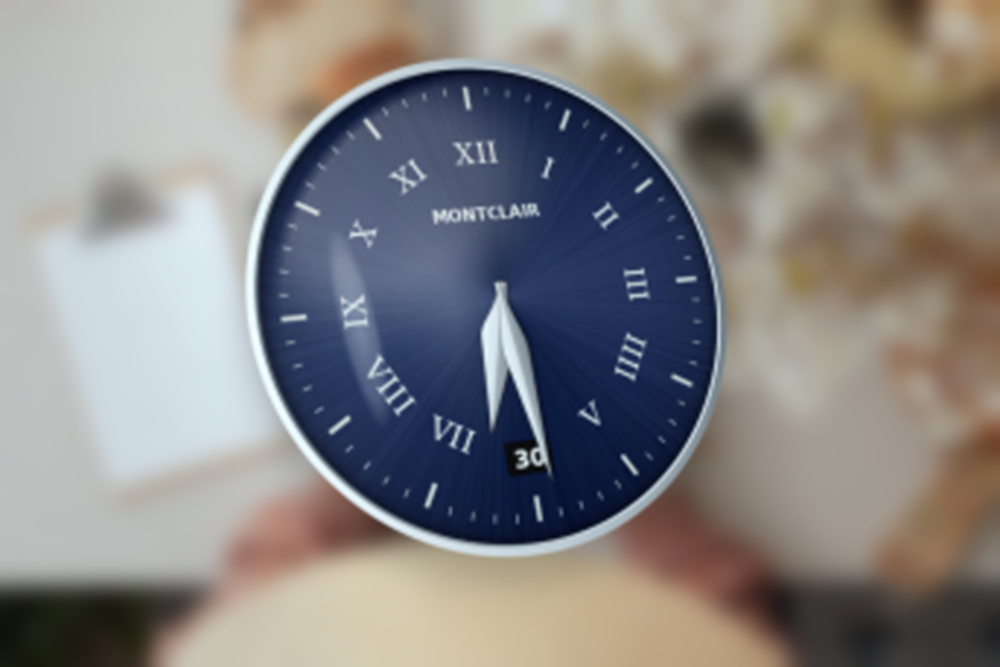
6:29
